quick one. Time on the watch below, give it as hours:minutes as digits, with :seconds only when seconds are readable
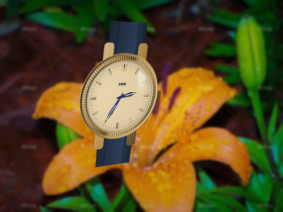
2:35
